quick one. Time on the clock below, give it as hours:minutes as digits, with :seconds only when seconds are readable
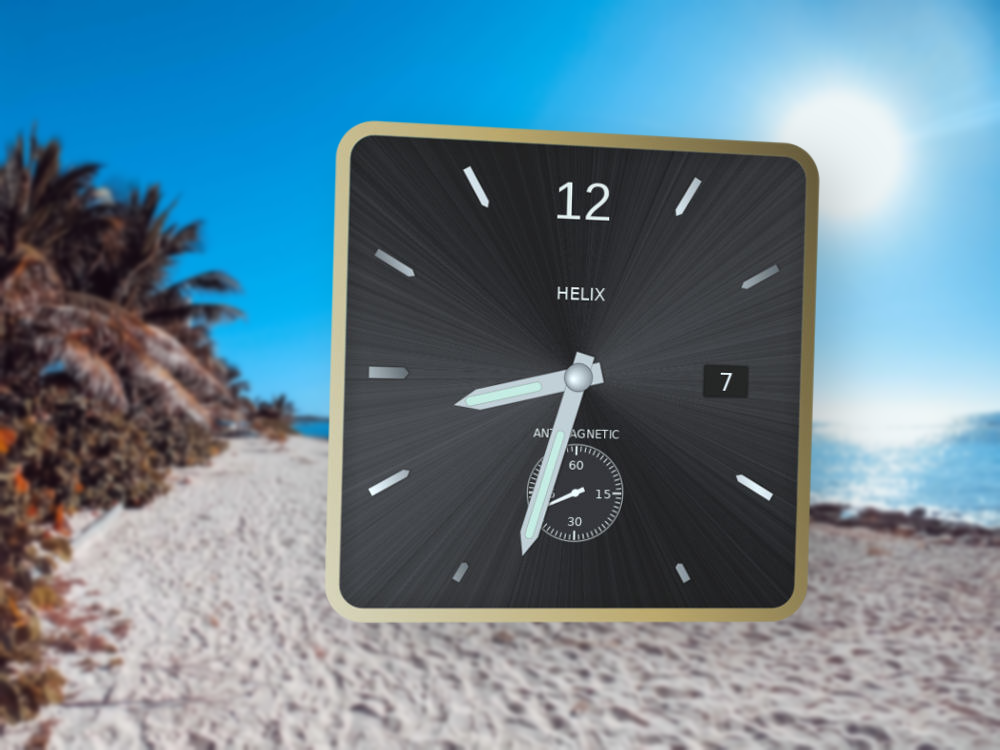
8:32:41
